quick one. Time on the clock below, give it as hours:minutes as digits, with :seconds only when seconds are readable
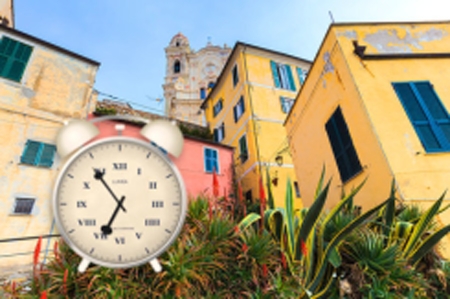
6:54
